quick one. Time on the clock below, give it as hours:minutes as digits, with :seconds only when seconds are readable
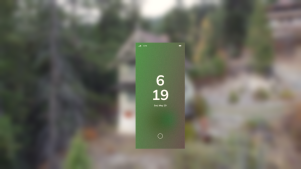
6:19
